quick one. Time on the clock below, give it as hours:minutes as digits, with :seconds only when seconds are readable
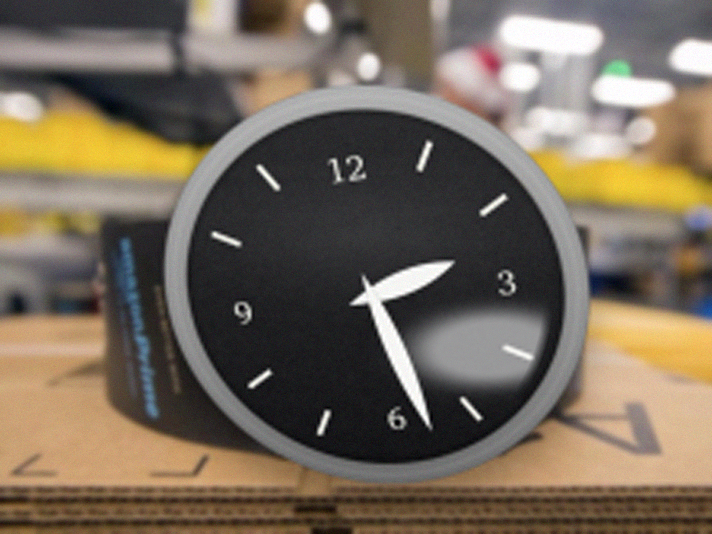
2:28
